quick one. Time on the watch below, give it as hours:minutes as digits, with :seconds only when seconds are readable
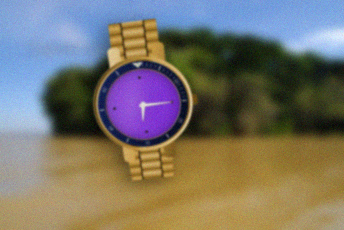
6:15
